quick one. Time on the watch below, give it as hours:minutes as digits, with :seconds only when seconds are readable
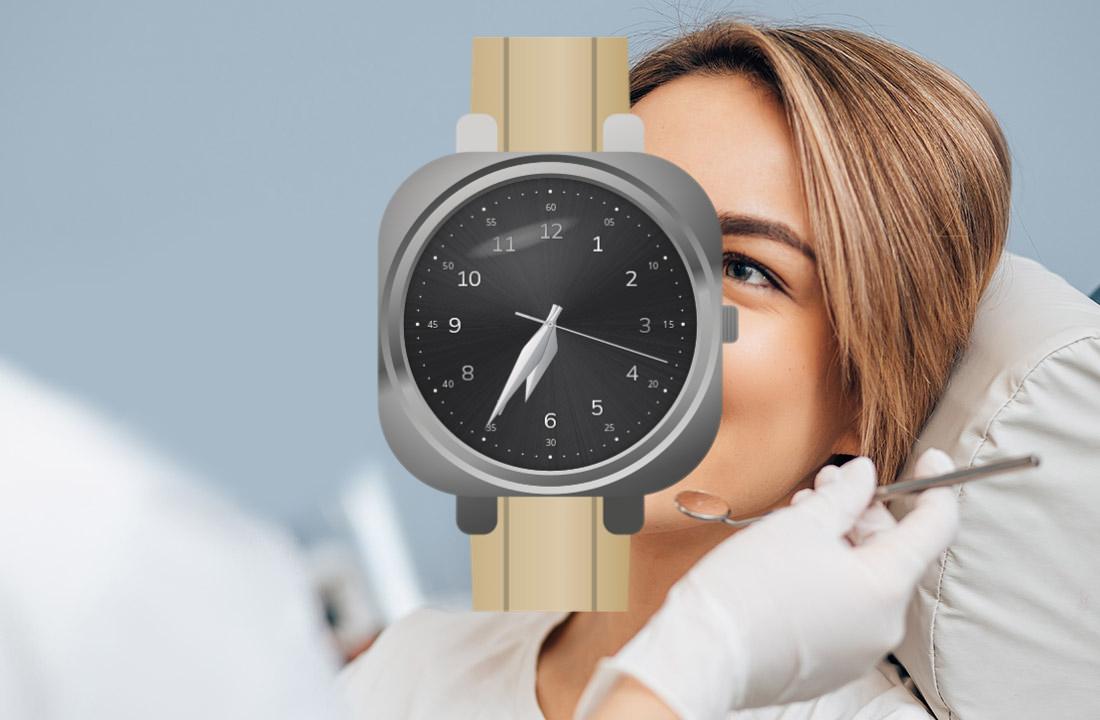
6:35:18
